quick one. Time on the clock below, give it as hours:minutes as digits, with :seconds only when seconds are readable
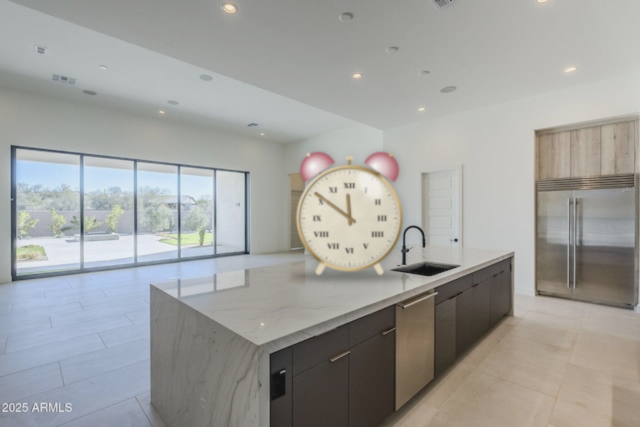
11:51
